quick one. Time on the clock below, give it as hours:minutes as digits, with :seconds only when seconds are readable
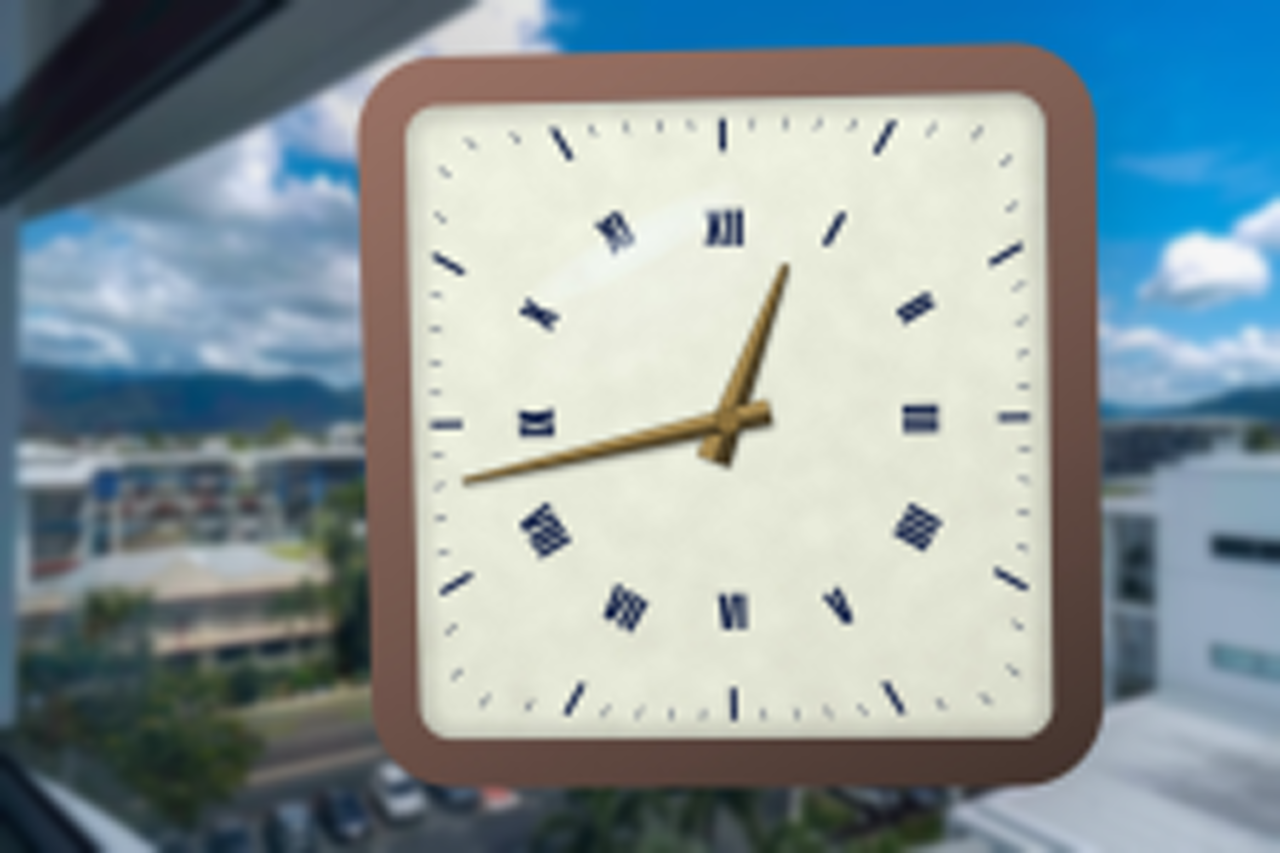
12:43
